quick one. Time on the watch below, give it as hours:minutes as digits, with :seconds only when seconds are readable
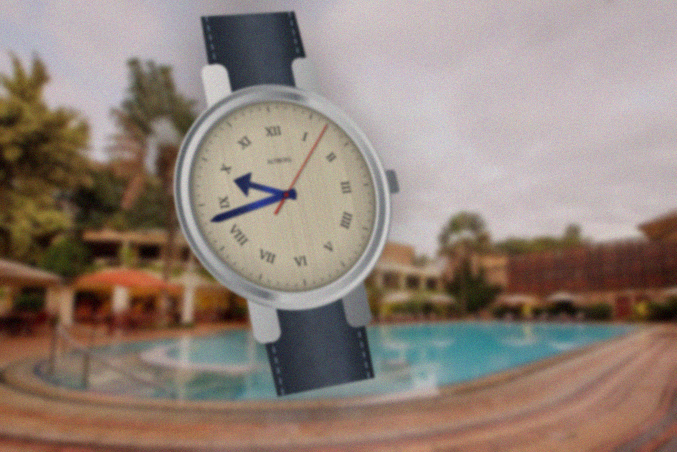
9:43:07
